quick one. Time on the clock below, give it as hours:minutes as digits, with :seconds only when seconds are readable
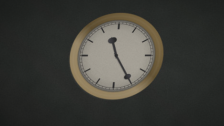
11:25
